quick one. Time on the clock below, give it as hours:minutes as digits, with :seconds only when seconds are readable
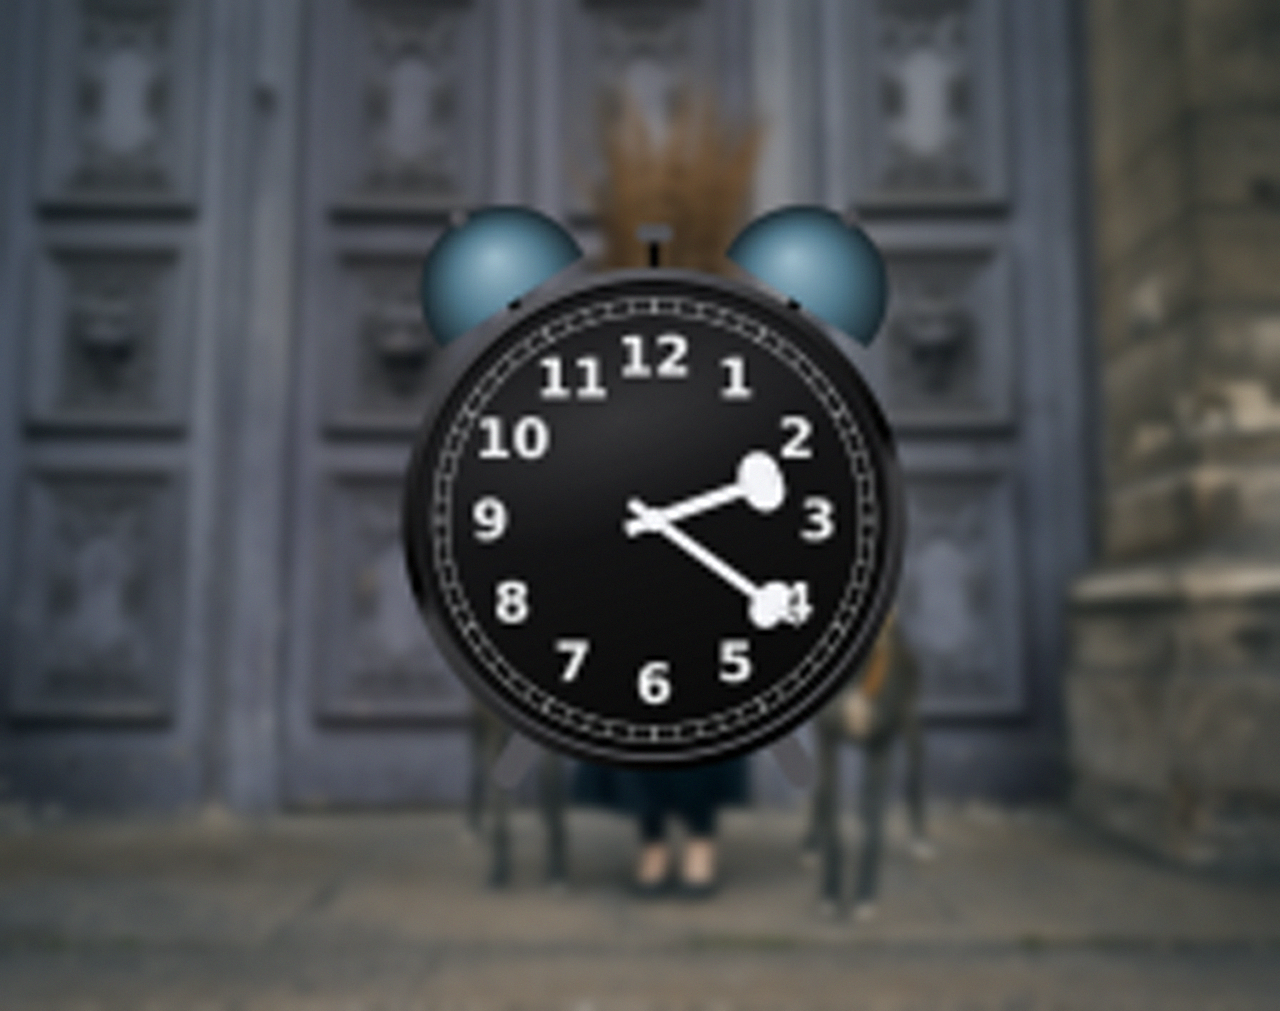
2:21
